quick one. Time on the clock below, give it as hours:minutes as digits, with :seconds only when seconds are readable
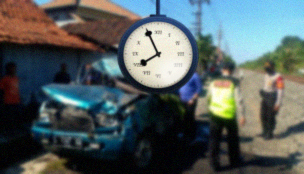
7:56
